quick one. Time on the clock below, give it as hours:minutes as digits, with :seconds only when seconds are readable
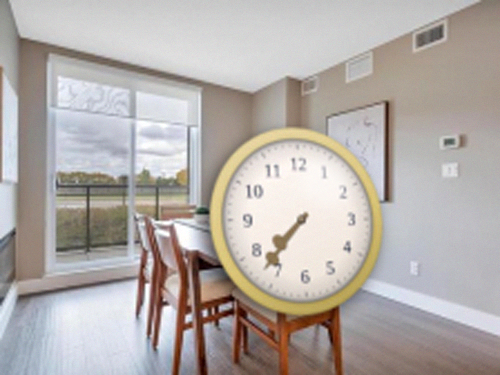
7:37
